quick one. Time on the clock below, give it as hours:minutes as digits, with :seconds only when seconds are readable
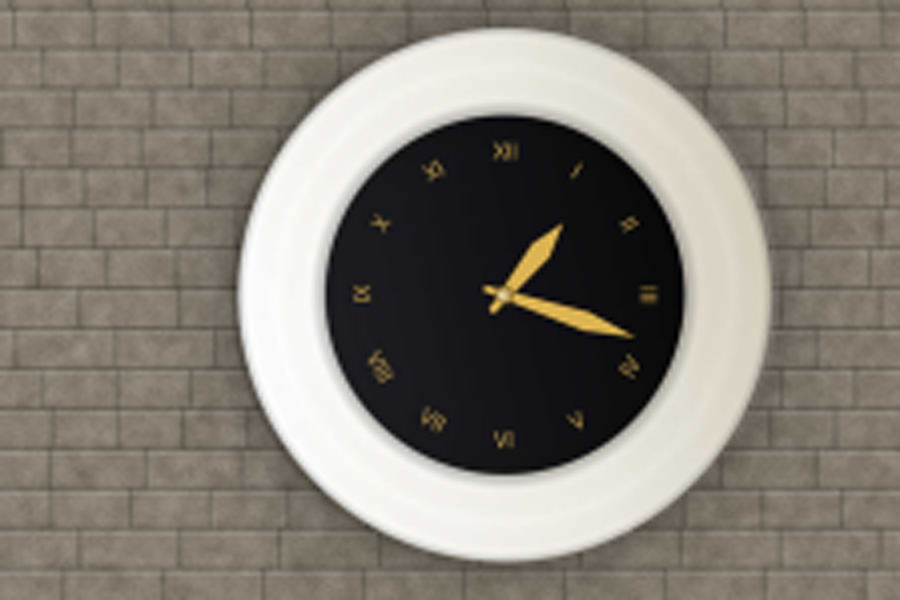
1:18
